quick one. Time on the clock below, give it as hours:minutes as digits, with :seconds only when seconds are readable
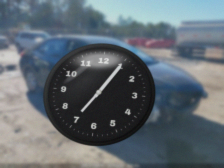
7:05
